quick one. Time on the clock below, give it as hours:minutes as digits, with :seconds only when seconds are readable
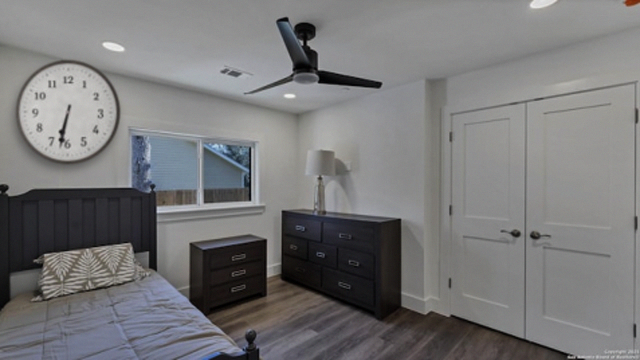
6:32
